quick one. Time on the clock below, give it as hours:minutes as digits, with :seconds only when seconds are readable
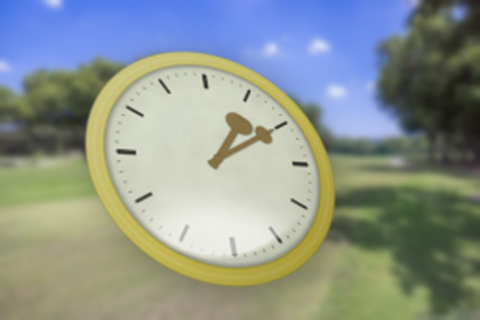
1:10
